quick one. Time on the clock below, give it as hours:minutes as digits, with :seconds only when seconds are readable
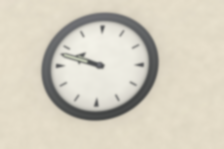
9:48
